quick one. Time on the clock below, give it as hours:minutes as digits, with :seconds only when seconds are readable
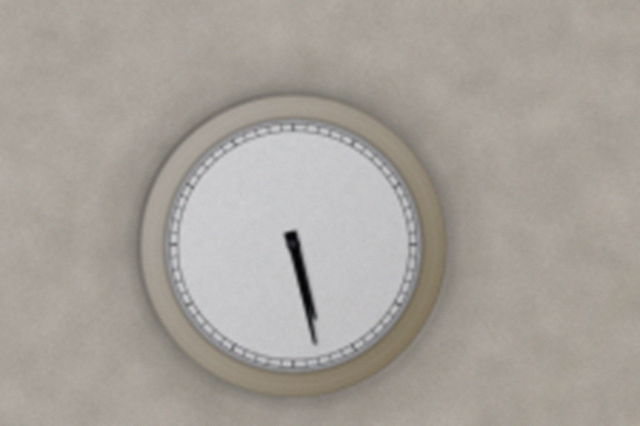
5:28
